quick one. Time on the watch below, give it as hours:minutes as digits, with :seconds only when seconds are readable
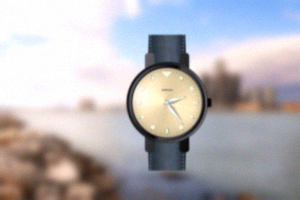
2:24
